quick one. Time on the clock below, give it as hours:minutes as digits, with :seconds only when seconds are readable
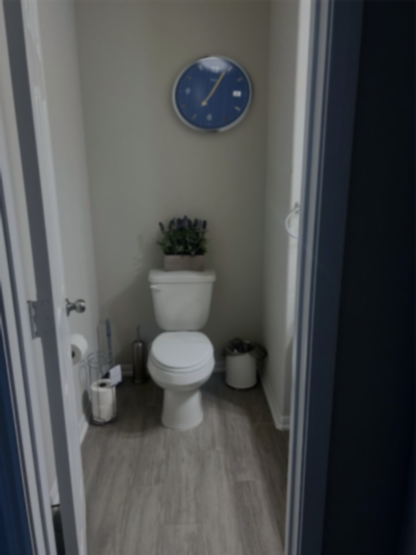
7:04
